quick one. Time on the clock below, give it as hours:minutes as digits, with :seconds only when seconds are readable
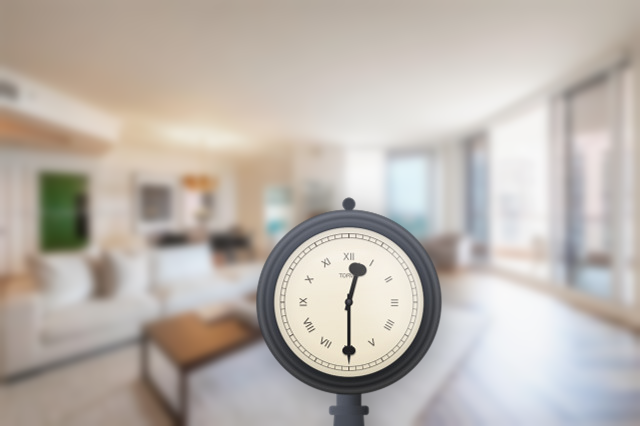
12:30
